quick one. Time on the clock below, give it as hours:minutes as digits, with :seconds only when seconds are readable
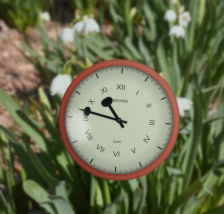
10:47
